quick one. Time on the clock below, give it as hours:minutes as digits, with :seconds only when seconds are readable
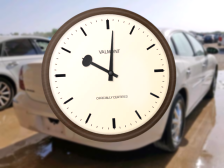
10:01
